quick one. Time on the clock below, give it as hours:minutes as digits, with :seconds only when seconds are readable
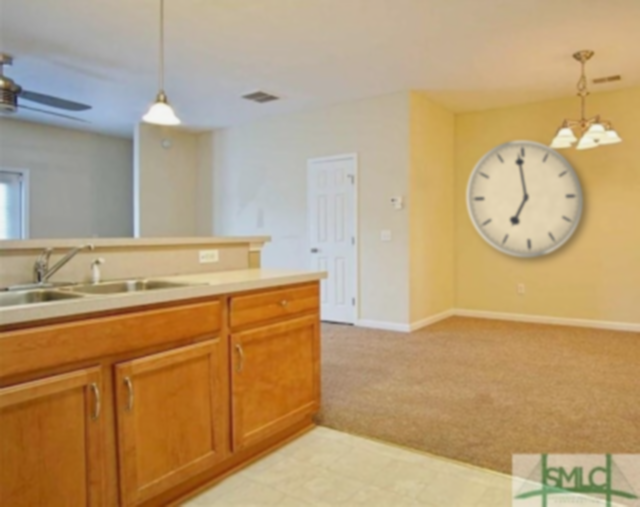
6:59
